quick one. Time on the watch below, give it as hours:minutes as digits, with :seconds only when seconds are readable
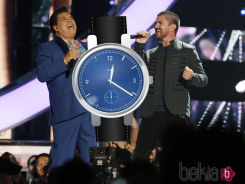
12:21
